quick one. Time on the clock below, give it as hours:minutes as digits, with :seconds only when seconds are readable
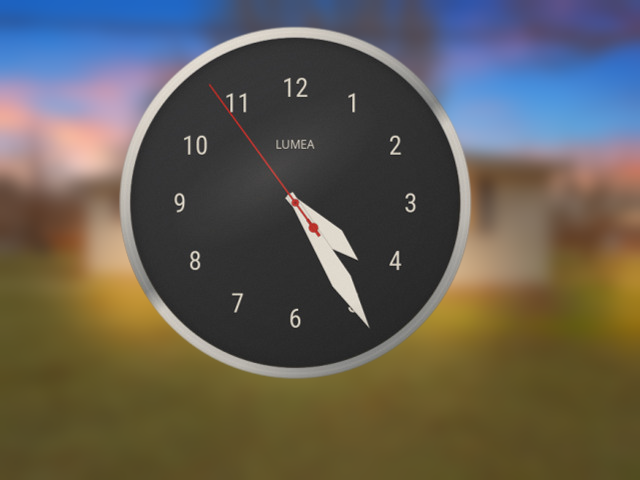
4:24:54
